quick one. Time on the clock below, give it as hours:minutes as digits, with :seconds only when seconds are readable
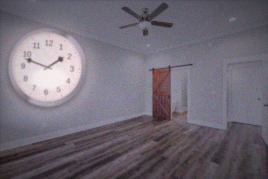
1:48
